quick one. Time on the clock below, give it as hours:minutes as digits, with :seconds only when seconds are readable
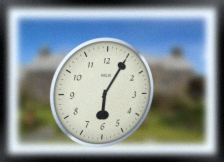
6:05
